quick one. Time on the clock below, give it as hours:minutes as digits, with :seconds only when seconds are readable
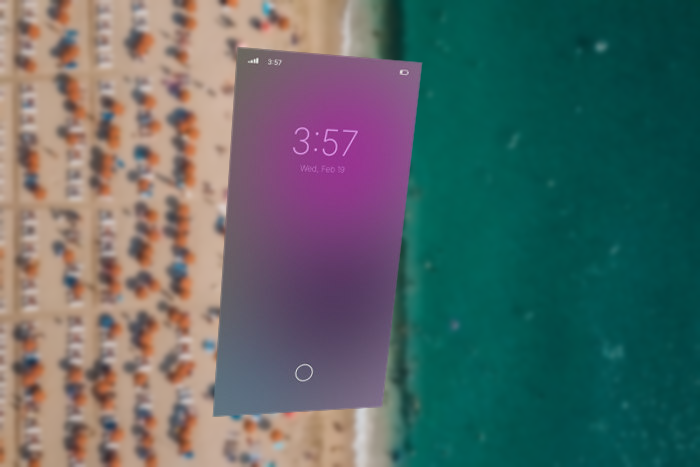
3:57
